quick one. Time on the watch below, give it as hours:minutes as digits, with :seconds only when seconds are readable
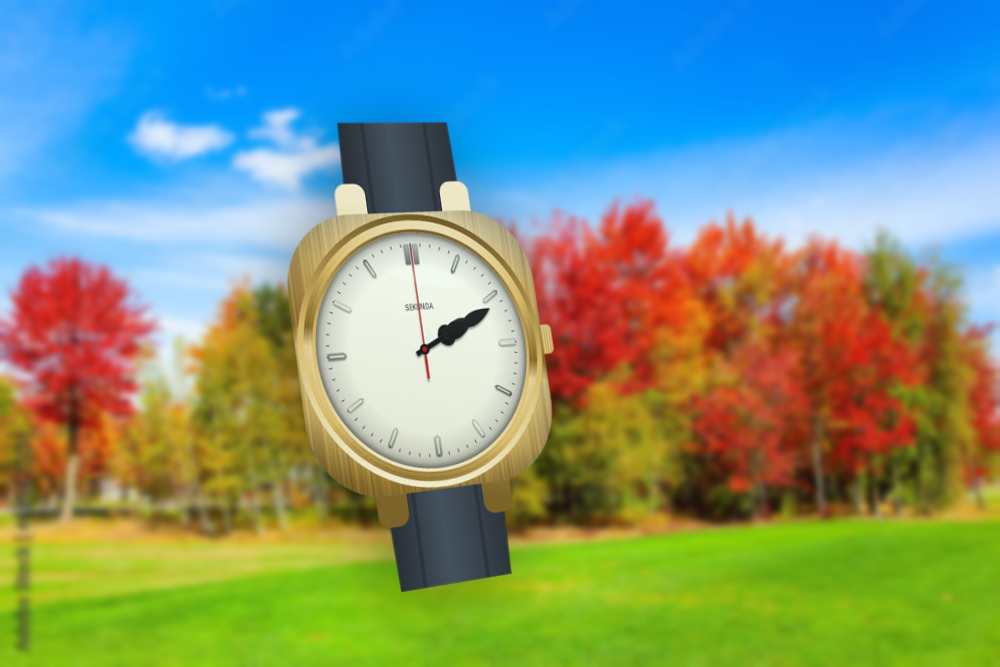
2:11:00
